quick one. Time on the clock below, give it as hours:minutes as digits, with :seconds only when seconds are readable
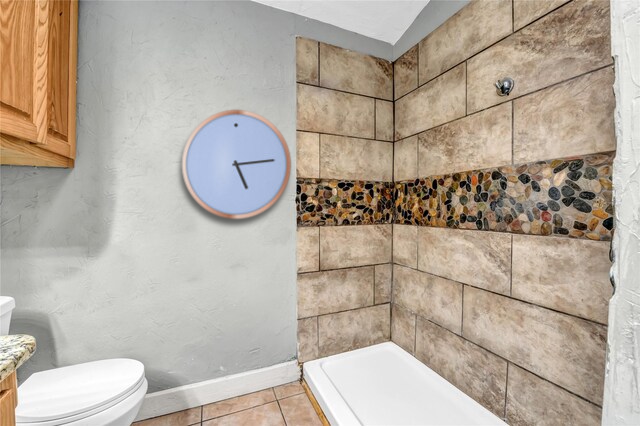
5:14
